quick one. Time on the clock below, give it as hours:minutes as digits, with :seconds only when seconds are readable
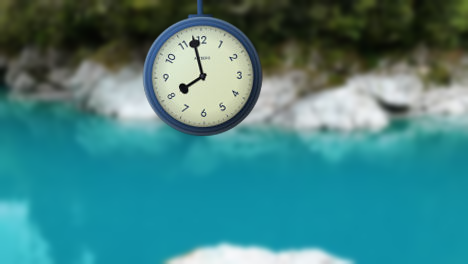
7:58
